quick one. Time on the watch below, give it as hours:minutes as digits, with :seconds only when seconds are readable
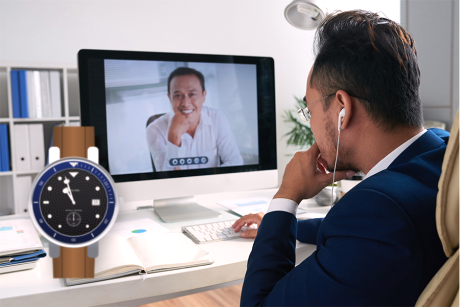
10:57
